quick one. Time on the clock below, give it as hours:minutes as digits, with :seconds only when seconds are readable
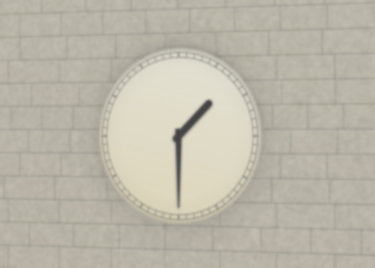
1:30
